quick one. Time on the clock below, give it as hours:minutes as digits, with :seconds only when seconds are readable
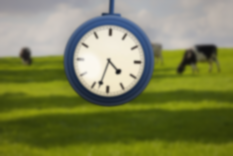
4:33
